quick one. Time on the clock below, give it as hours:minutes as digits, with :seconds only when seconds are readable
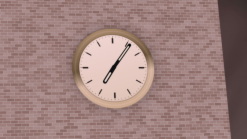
7:06
